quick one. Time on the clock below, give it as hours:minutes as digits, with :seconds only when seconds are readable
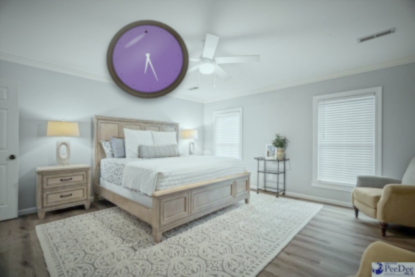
6:27
